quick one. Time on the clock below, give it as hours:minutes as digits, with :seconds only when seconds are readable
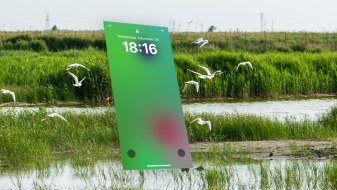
18:16
